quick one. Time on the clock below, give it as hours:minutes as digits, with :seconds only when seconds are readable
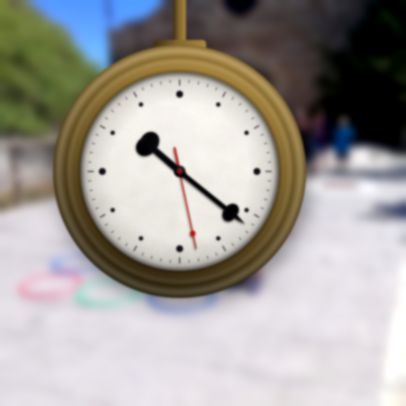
10:21:28
